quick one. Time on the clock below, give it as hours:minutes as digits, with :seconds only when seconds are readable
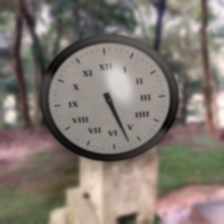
5:27
